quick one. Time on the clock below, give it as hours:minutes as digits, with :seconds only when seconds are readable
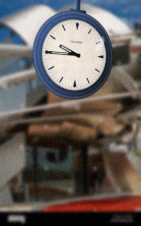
9:45
